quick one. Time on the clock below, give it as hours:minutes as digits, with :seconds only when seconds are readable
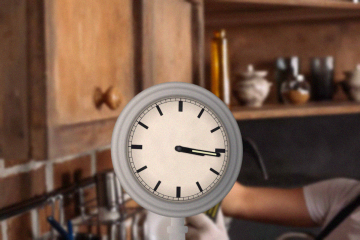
3:16
